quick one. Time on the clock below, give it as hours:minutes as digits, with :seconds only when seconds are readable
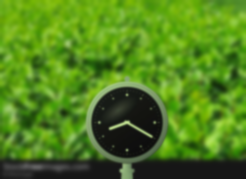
8:20
